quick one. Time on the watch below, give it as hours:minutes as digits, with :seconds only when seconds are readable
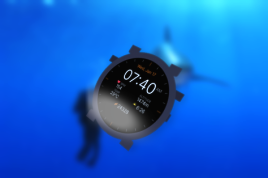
7:40
